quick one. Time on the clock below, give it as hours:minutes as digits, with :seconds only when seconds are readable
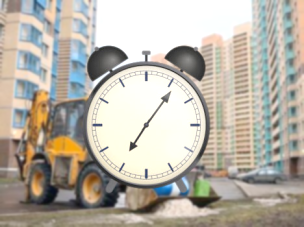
7:06
